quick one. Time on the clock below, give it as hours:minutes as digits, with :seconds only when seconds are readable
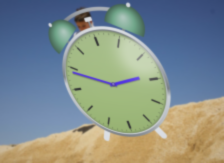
2:49
